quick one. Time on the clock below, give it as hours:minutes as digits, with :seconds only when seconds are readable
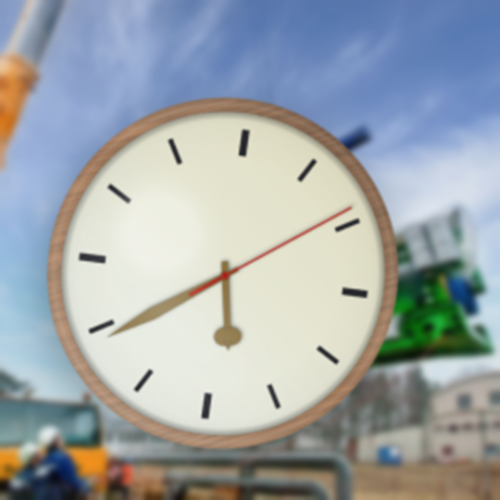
5:39:09
